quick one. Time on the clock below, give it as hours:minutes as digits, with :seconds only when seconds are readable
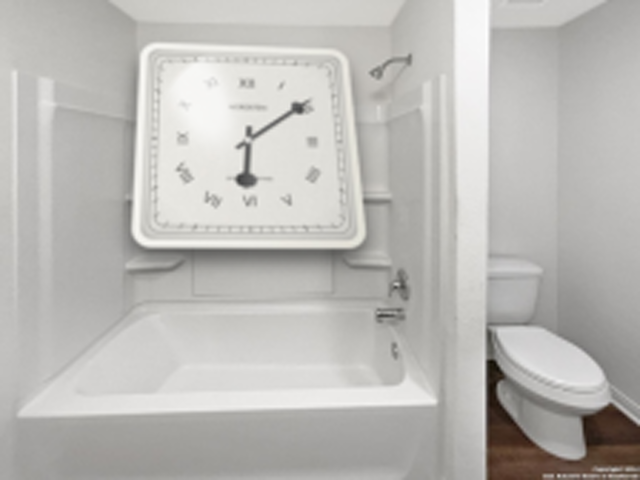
6:09
